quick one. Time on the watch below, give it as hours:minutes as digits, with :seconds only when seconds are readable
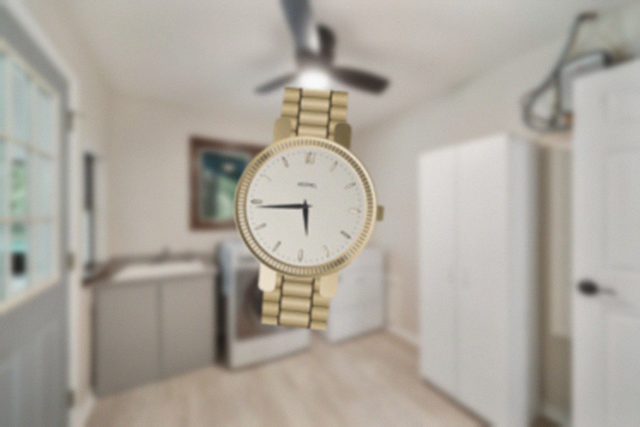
5:44
